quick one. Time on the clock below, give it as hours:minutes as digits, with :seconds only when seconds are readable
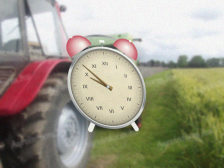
9:52
